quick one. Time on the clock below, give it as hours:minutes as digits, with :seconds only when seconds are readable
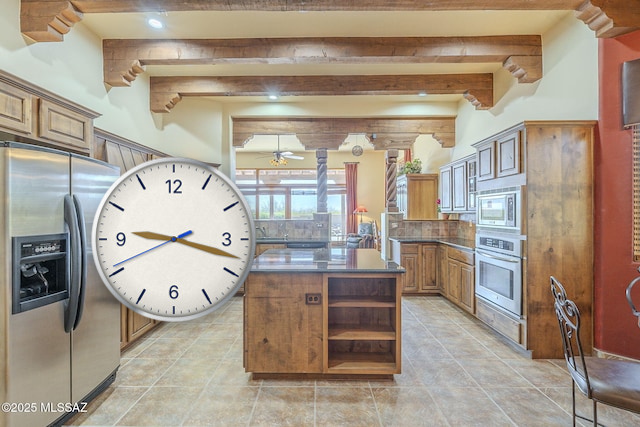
9:17:41
